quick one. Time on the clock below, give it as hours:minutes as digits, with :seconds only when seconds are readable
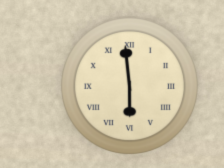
5:59
